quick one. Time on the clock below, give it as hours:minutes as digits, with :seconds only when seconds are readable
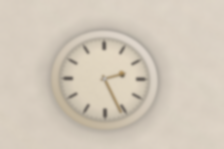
2:26
